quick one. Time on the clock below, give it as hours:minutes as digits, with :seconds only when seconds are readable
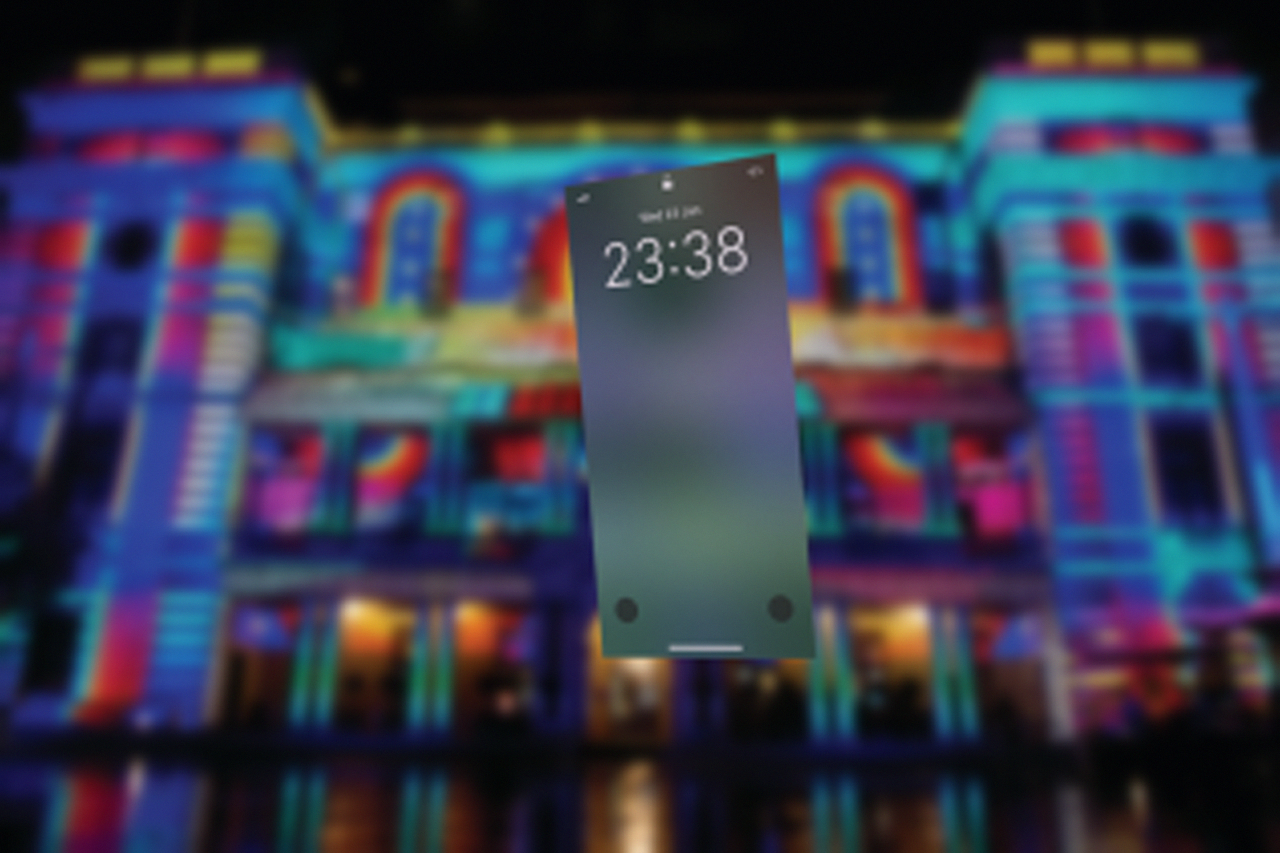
23:38
